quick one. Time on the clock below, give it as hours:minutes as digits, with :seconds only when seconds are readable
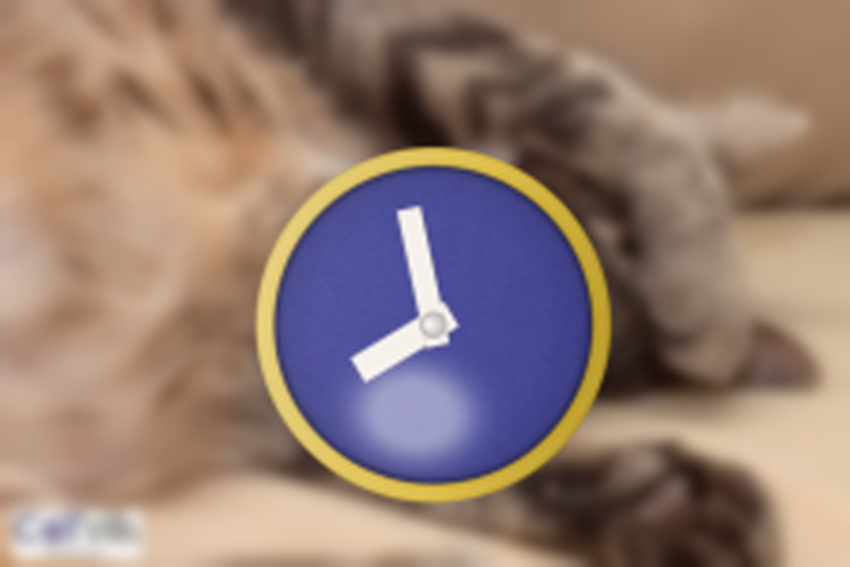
7:58
